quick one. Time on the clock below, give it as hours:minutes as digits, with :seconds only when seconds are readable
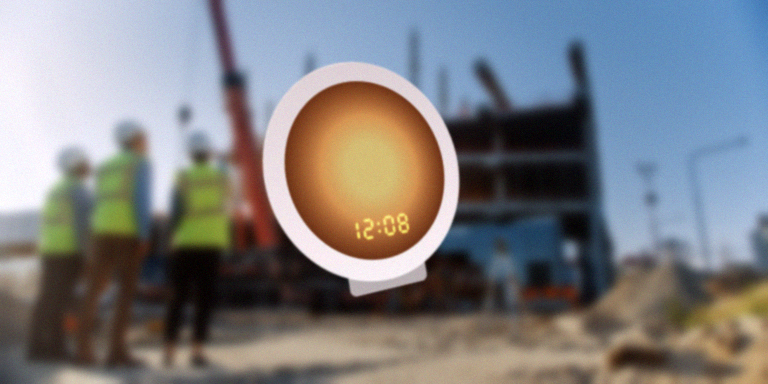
12:08
